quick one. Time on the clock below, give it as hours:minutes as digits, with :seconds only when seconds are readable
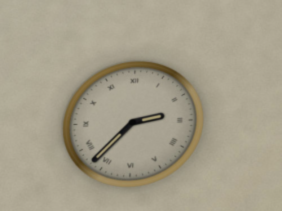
2:37
